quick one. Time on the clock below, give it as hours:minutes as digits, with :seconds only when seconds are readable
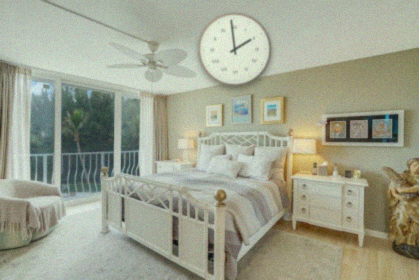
1:59
